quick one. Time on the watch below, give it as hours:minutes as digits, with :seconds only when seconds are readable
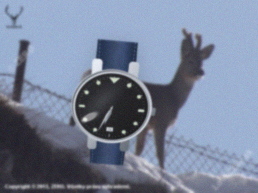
6:34
